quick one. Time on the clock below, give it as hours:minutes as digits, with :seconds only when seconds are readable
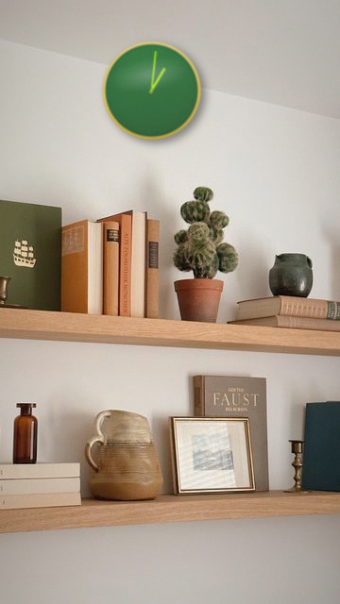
1:01
